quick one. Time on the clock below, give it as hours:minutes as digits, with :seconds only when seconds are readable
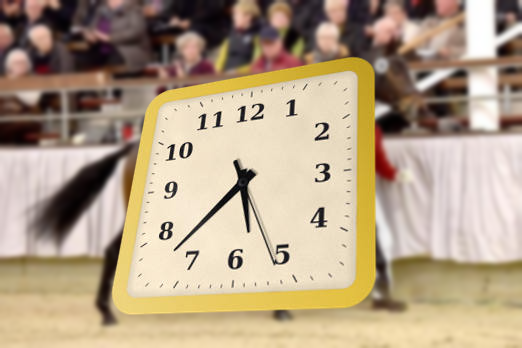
5:37:26
